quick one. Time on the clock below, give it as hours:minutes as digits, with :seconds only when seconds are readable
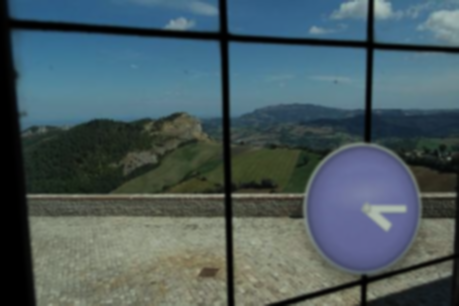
4:15
